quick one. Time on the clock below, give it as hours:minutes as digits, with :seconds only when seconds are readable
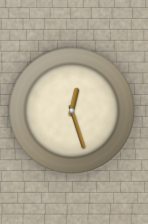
12:27
